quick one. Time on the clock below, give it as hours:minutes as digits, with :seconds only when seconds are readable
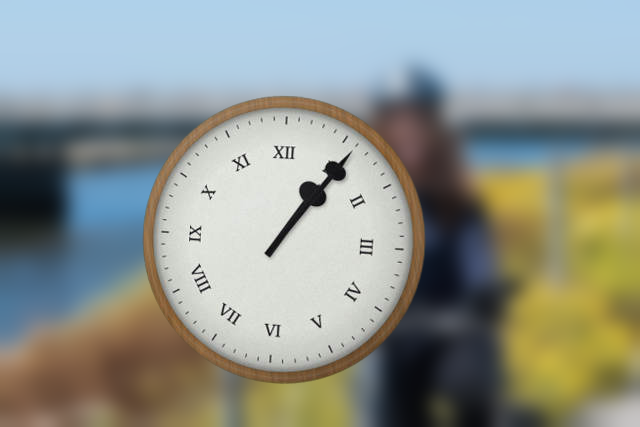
1:06
